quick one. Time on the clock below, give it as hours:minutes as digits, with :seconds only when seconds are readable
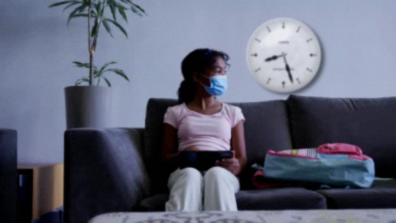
8:27
